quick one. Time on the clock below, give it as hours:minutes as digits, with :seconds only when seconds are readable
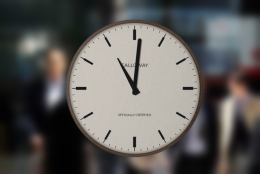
11:01
